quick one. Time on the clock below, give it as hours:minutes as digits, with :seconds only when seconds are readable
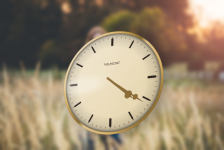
4:21
